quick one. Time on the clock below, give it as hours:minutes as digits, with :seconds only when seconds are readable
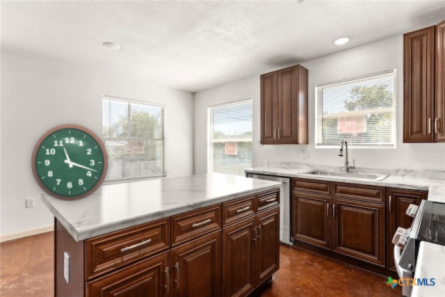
11:18
